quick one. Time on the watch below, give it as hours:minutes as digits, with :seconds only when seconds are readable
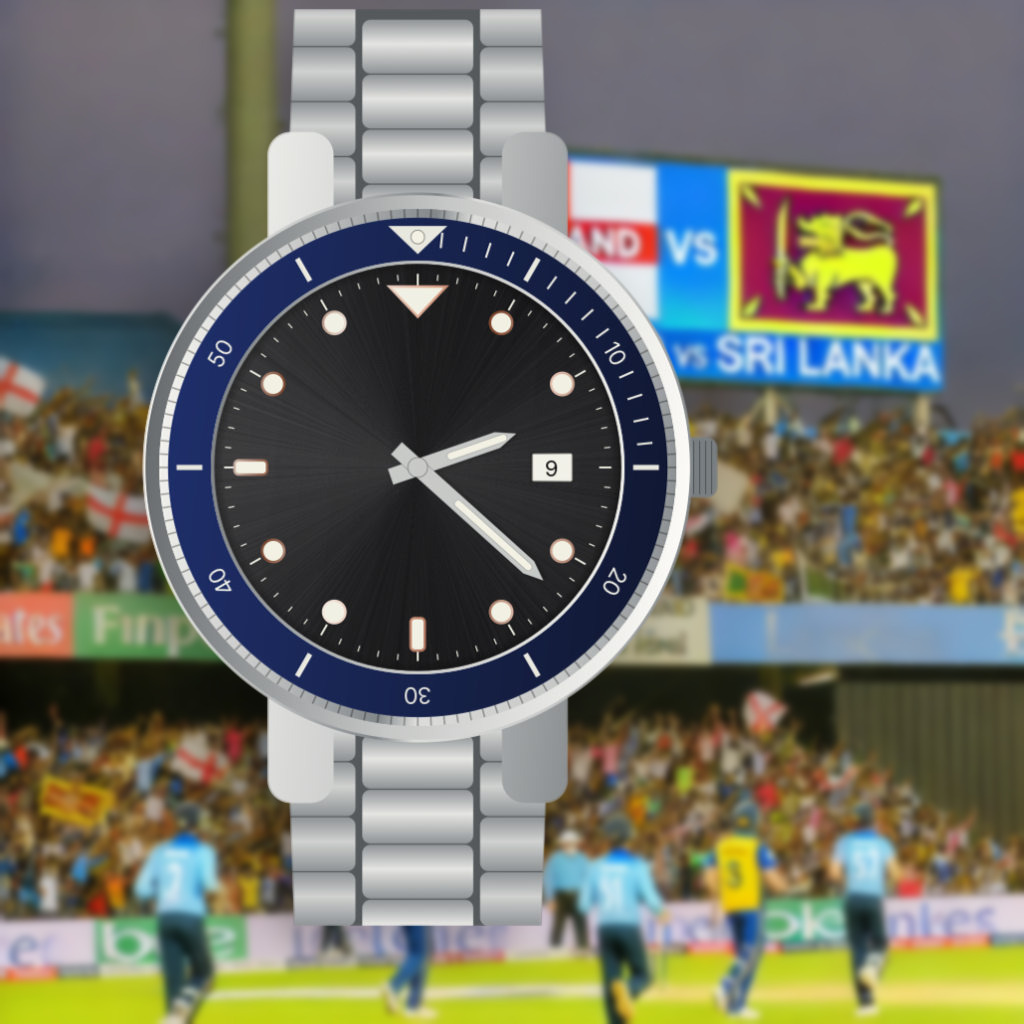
2:22
